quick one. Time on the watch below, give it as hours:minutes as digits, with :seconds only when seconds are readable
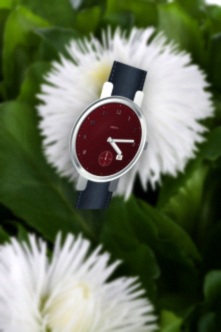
4:14
